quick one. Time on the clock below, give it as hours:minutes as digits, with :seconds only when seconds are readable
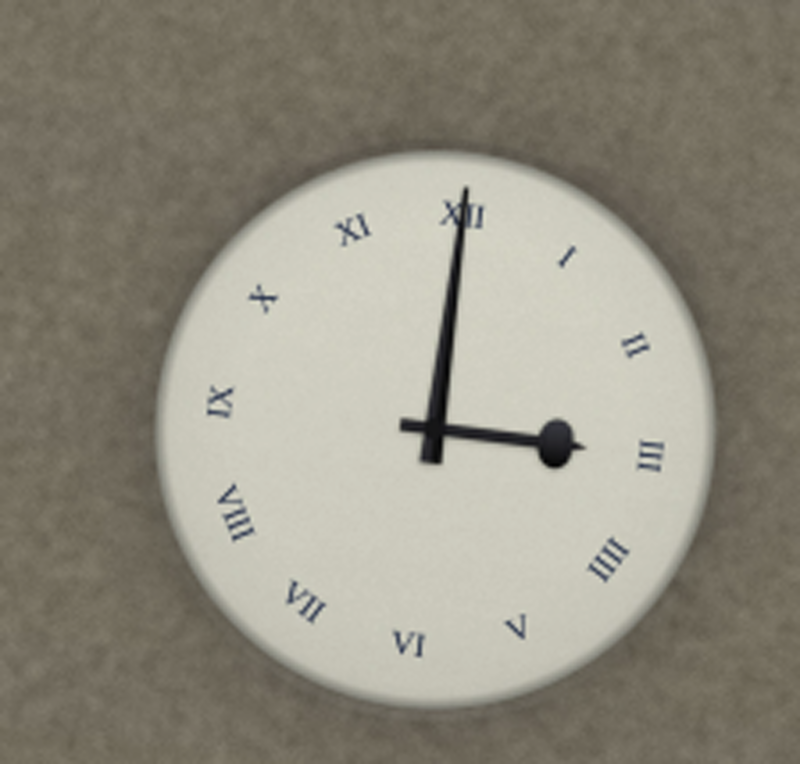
3:00
